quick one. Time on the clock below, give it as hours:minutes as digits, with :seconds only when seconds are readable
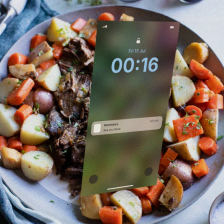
0:16
